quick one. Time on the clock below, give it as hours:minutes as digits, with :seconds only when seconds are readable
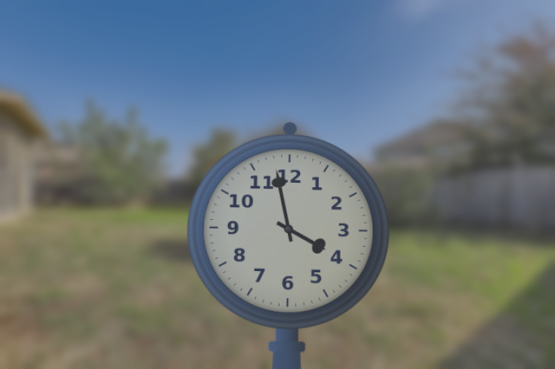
3:58
